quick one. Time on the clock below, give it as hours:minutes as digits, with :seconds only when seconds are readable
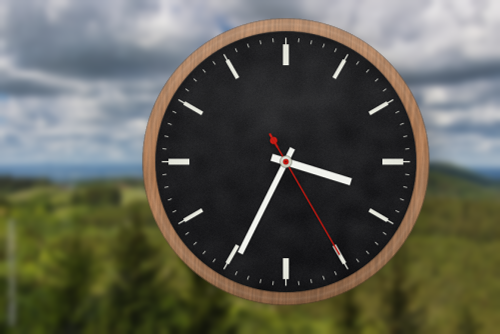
3:34:25
